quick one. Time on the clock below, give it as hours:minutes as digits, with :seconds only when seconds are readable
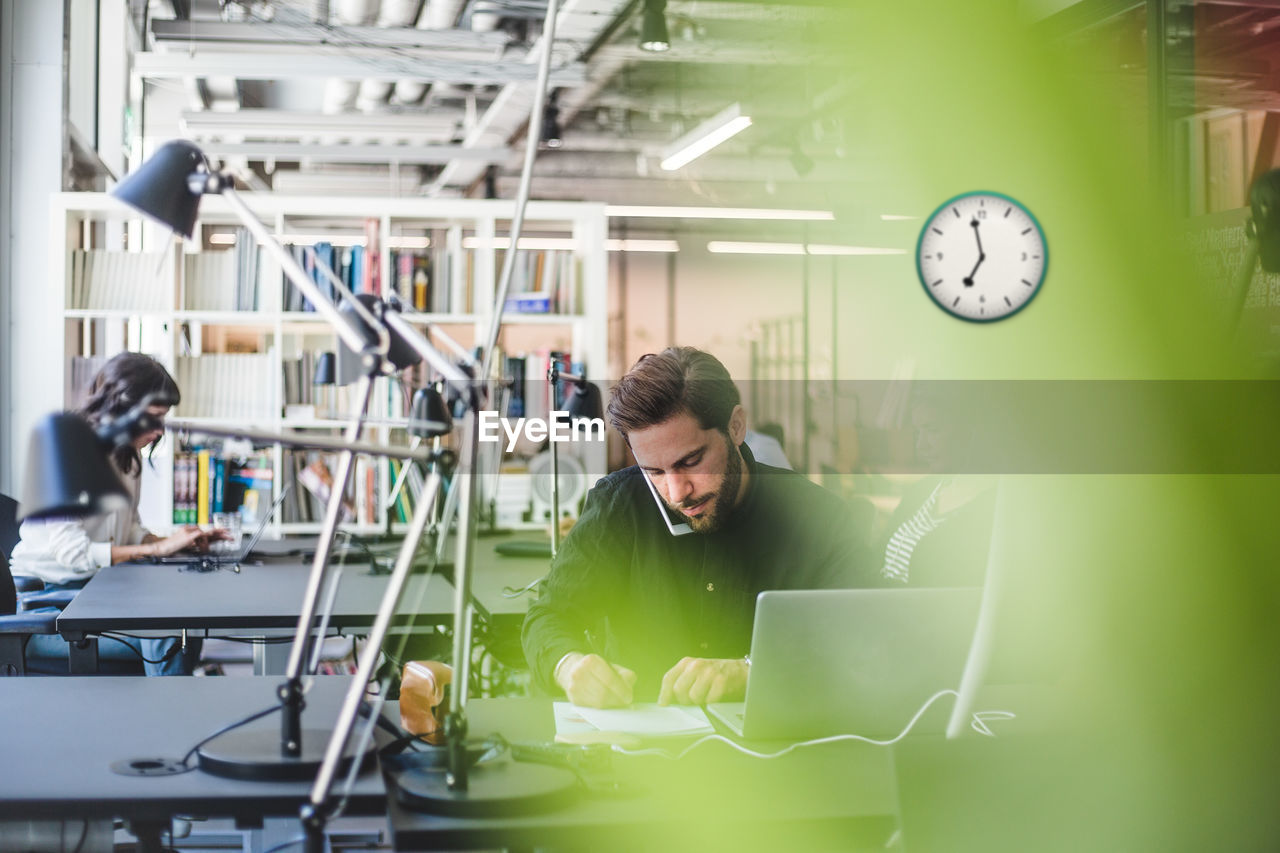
6:58
